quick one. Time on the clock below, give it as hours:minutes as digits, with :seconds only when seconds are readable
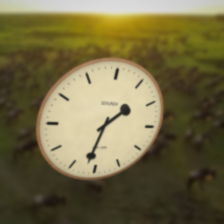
1:32
